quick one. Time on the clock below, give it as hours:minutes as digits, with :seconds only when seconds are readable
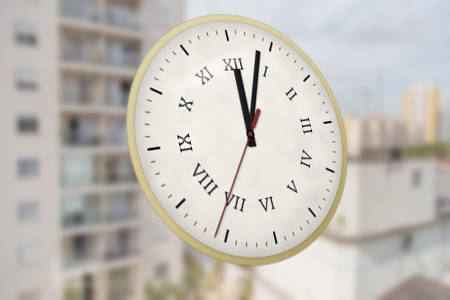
12:03:36
